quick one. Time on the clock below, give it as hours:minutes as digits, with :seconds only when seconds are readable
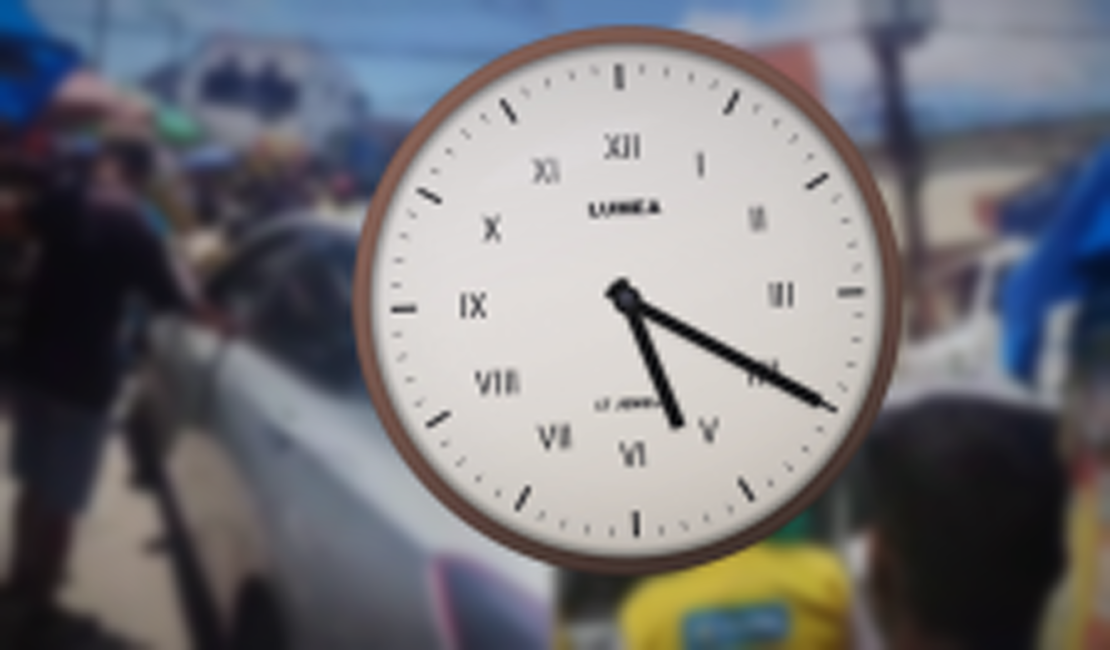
5:20
